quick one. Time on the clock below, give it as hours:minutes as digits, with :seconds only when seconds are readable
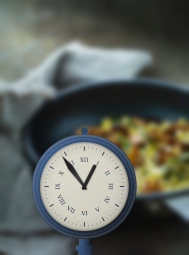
12:54
